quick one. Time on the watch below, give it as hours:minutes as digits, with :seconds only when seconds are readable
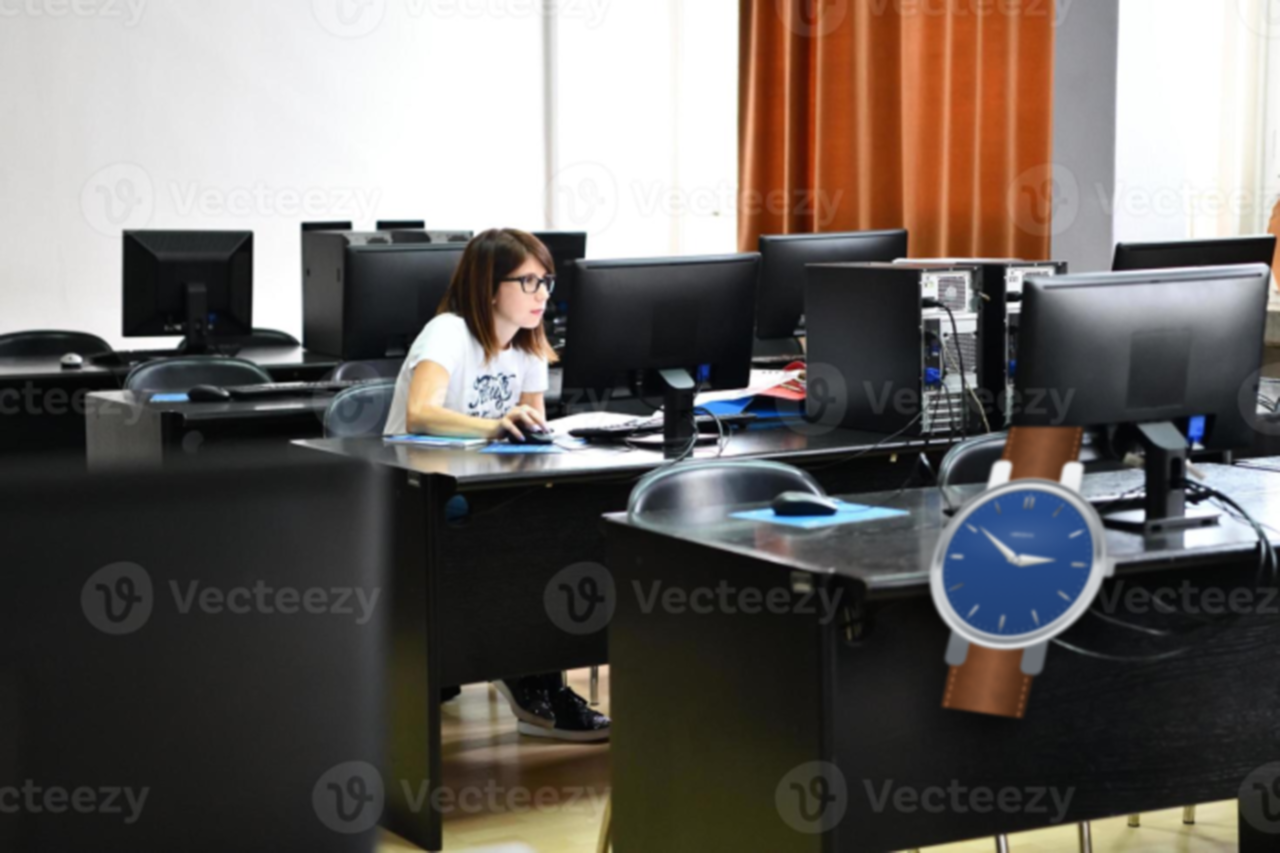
2:51
